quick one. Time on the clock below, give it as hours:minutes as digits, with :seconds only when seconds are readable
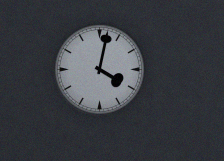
4:02
